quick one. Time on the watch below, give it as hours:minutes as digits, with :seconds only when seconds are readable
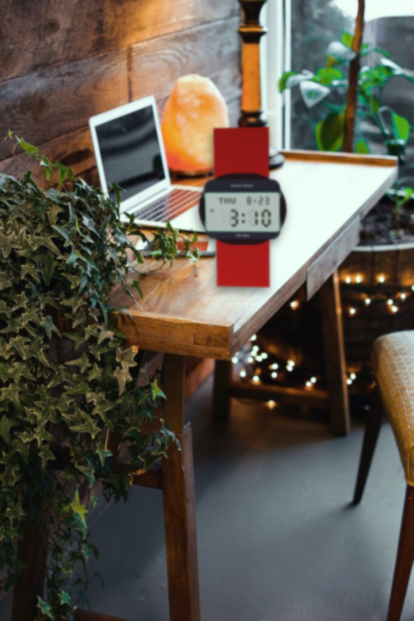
3:10
